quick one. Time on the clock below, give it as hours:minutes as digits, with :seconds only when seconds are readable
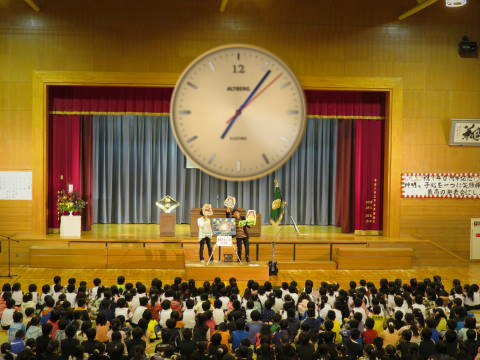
7:06:08
